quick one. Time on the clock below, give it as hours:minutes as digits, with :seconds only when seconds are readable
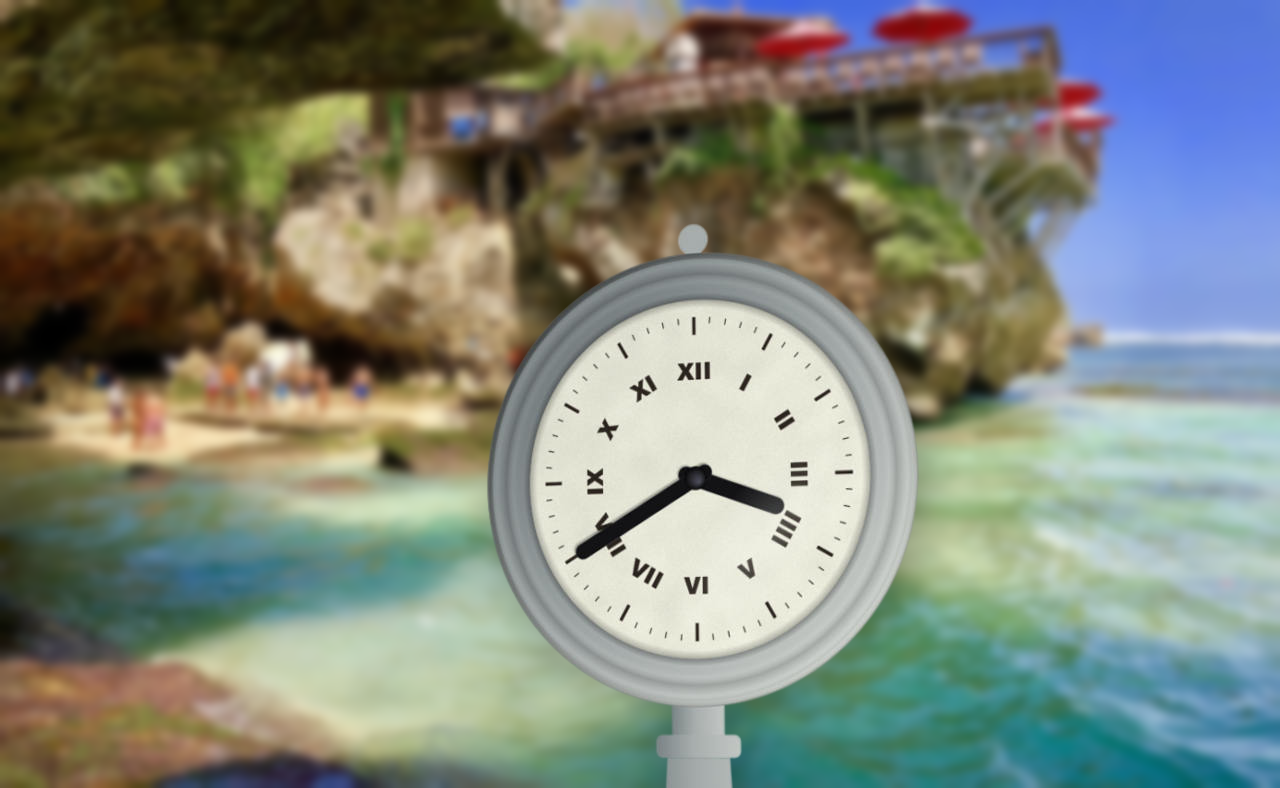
3:40
